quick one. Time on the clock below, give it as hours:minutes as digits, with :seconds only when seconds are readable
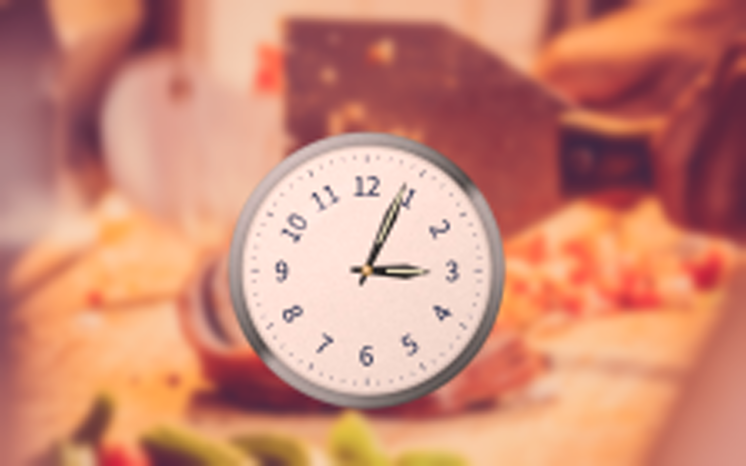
3:04
